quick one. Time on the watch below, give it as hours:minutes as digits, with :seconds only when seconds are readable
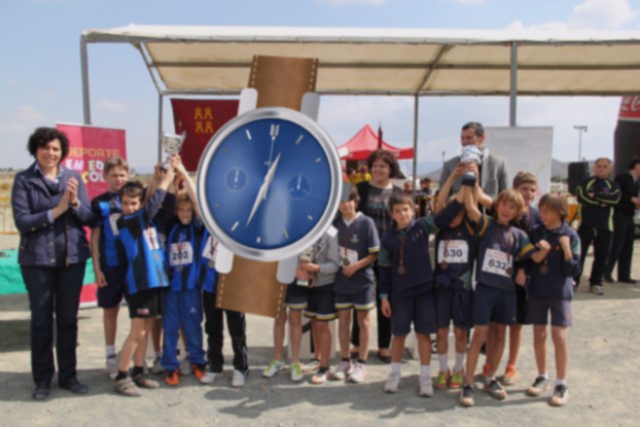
12:33
